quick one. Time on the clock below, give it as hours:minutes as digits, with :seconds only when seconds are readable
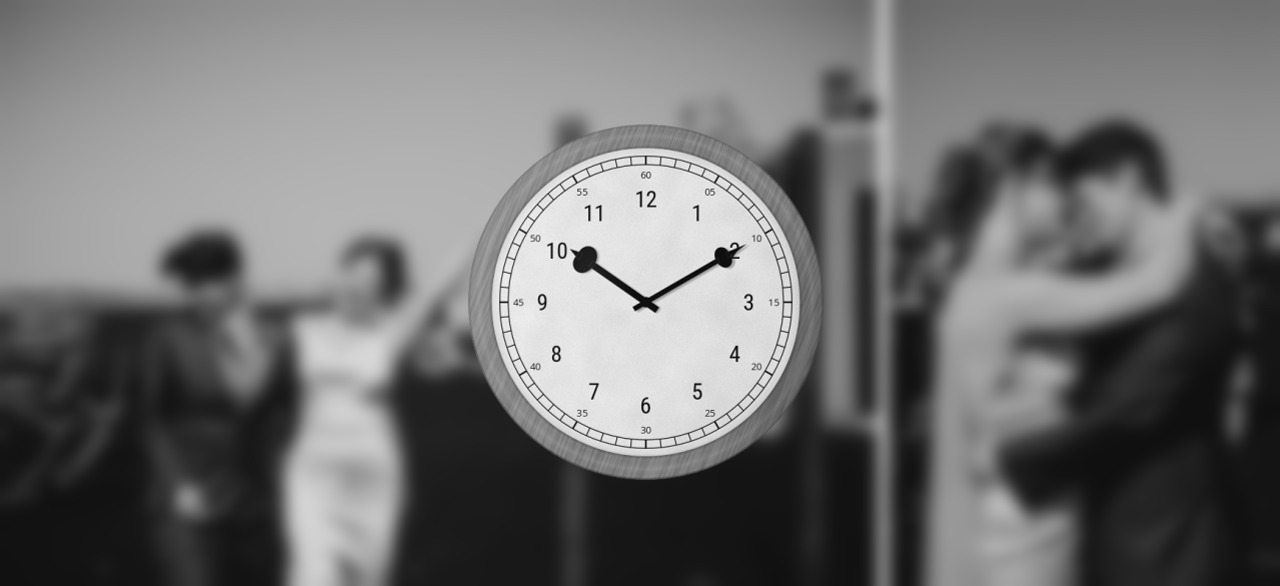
10:10
